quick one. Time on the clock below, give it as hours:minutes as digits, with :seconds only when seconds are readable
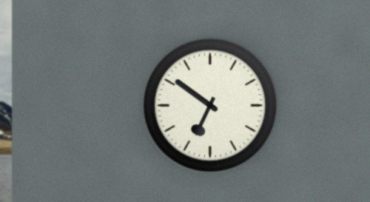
6:51
